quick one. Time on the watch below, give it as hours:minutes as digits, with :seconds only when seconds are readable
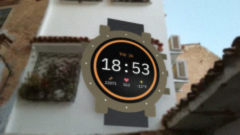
18:53
